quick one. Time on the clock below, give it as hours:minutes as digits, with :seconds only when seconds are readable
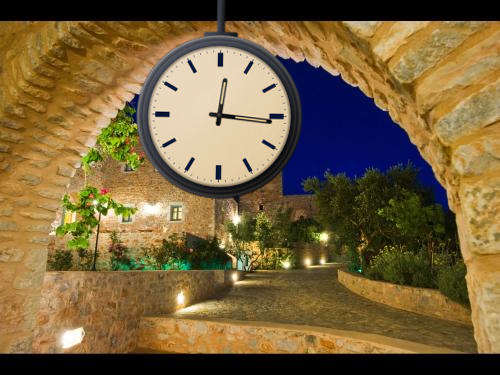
12:16
